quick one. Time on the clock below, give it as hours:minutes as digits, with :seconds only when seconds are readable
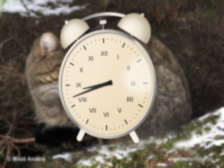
8:42
